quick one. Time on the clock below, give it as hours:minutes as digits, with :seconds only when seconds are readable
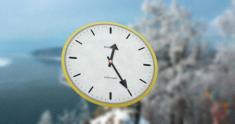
12:25
